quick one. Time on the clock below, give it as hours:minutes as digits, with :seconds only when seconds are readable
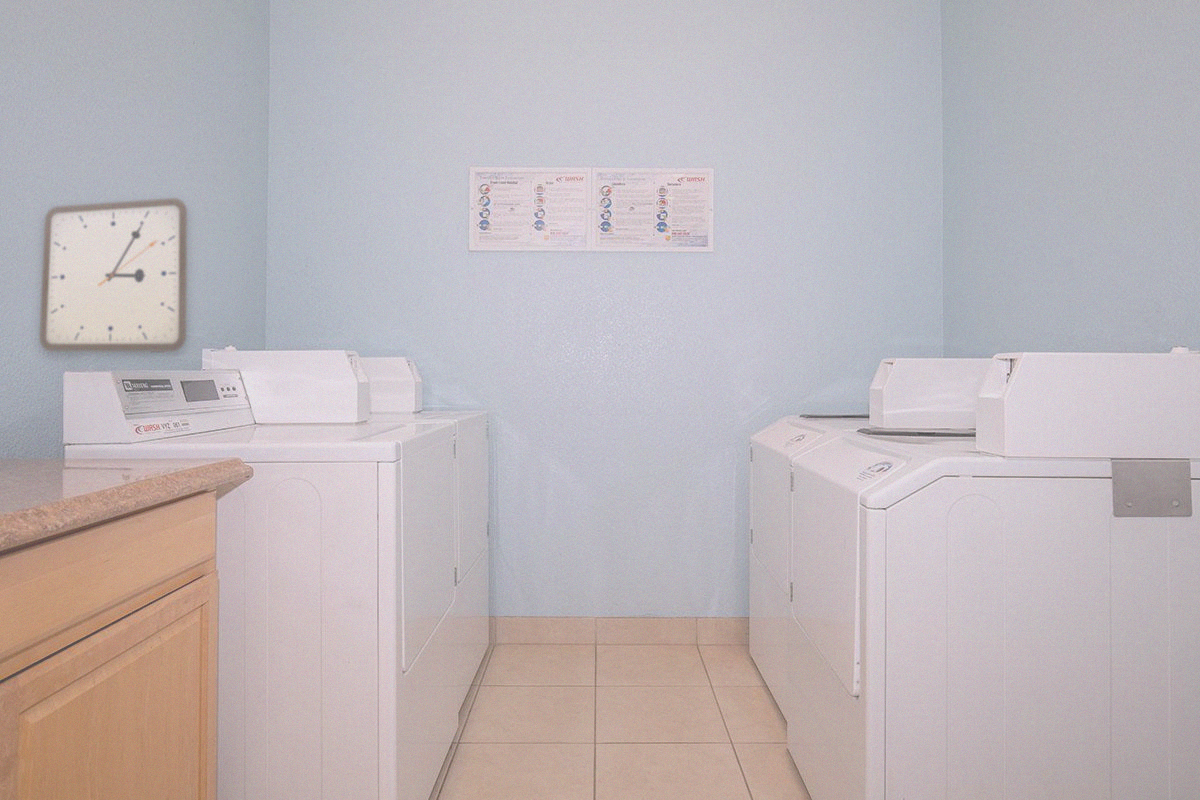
3:05:09
